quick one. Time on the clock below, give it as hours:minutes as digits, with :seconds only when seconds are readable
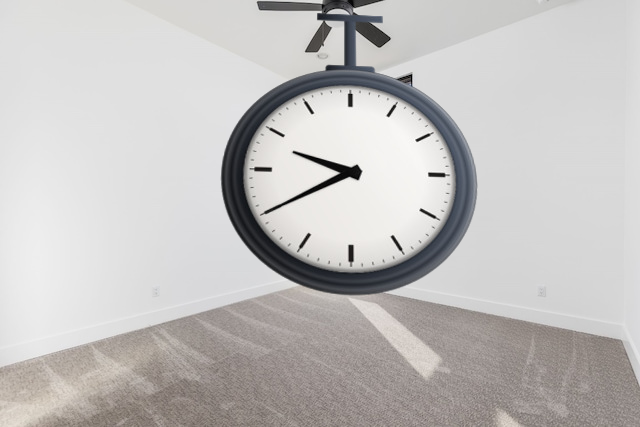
9:40
